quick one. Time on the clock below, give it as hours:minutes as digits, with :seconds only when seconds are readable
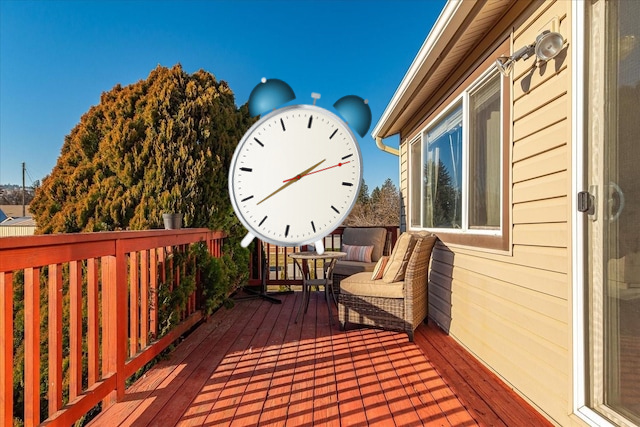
1:38:11
